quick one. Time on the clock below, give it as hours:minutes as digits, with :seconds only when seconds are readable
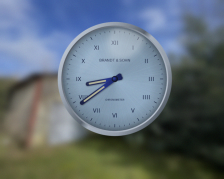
8:39
